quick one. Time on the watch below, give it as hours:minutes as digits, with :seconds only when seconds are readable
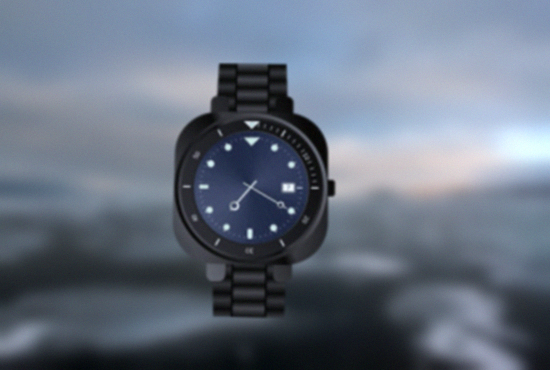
7:20
